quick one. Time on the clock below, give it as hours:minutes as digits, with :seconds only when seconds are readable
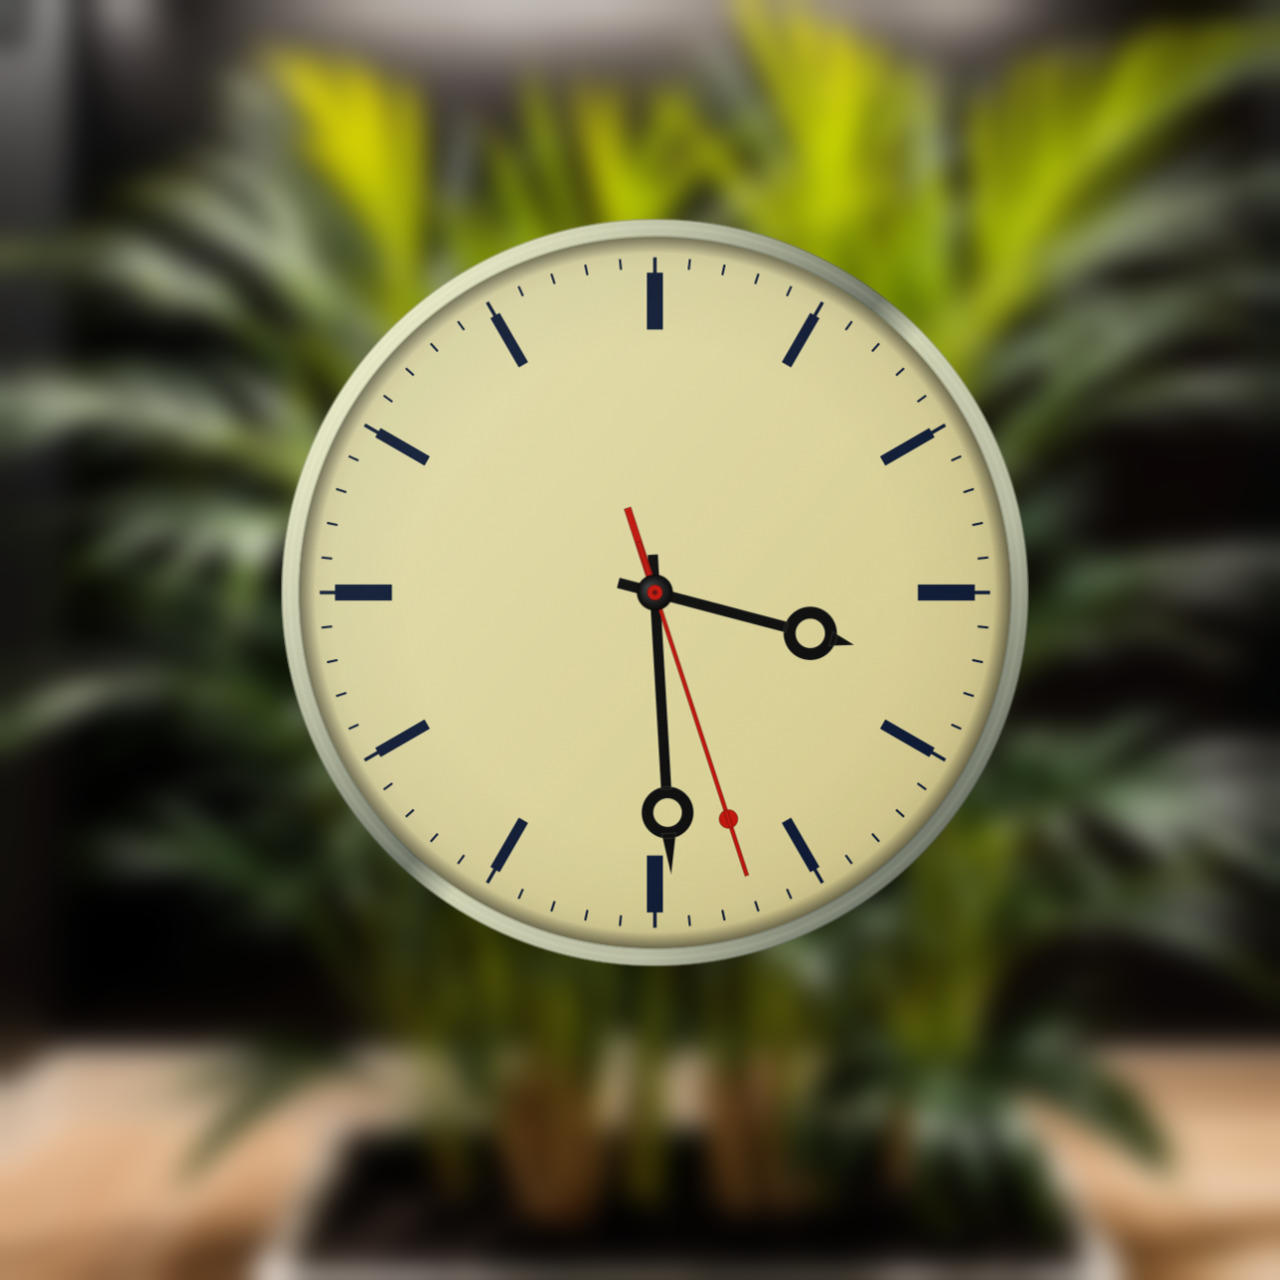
3:29:27
